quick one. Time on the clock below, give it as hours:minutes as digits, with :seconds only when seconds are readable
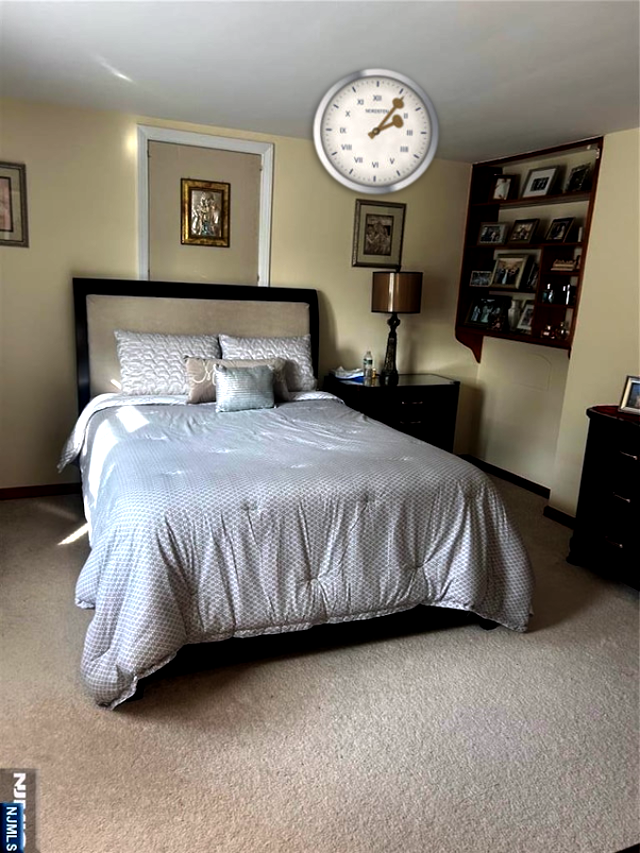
2:06
